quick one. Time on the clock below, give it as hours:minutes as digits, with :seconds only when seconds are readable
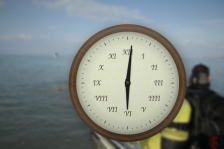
6:01
